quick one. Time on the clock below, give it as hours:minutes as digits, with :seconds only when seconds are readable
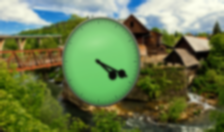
4:19
